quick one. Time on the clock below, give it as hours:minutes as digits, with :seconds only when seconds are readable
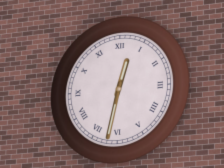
12:32
